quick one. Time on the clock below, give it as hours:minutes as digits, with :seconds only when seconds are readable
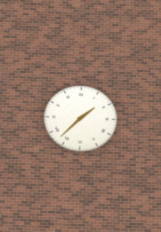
1:37
